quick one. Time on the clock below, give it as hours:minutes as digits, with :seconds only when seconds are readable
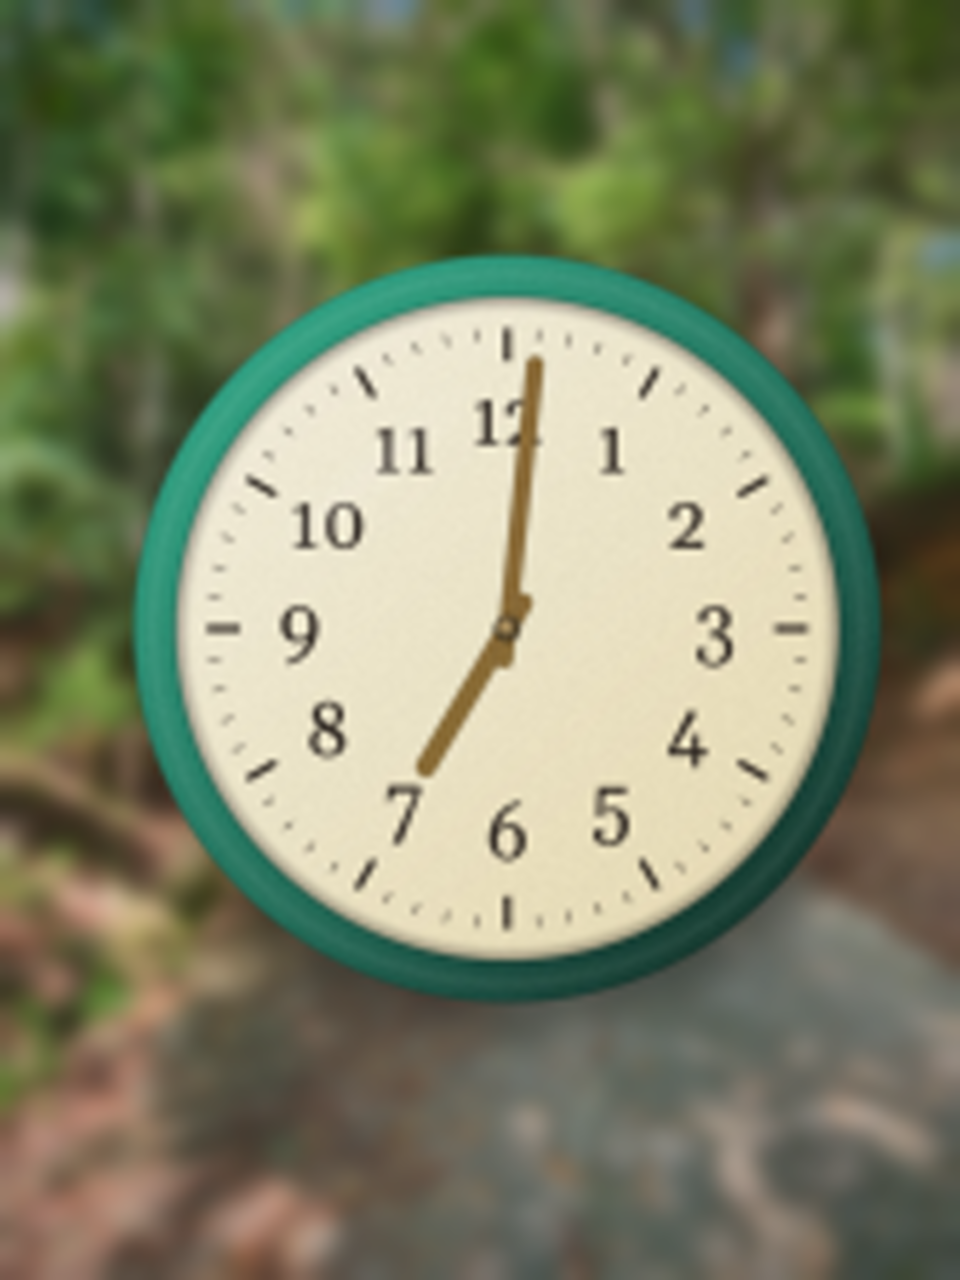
7:01
